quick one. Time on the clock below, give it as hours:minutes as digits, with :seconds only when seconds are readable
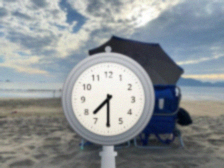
7:30
